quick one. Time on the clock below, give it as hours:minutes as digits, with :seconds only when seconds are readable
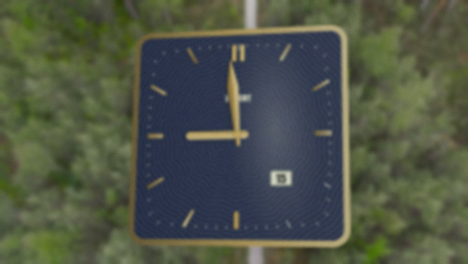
8:59
